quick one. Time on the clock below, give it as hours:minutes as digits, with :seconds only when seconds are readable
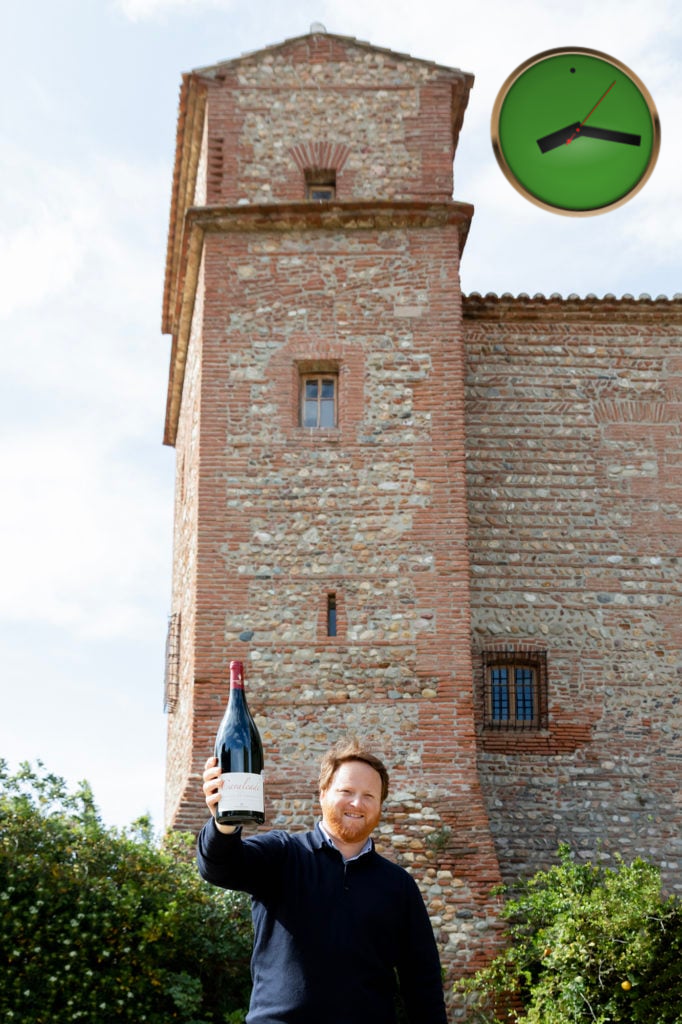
8:17:07
